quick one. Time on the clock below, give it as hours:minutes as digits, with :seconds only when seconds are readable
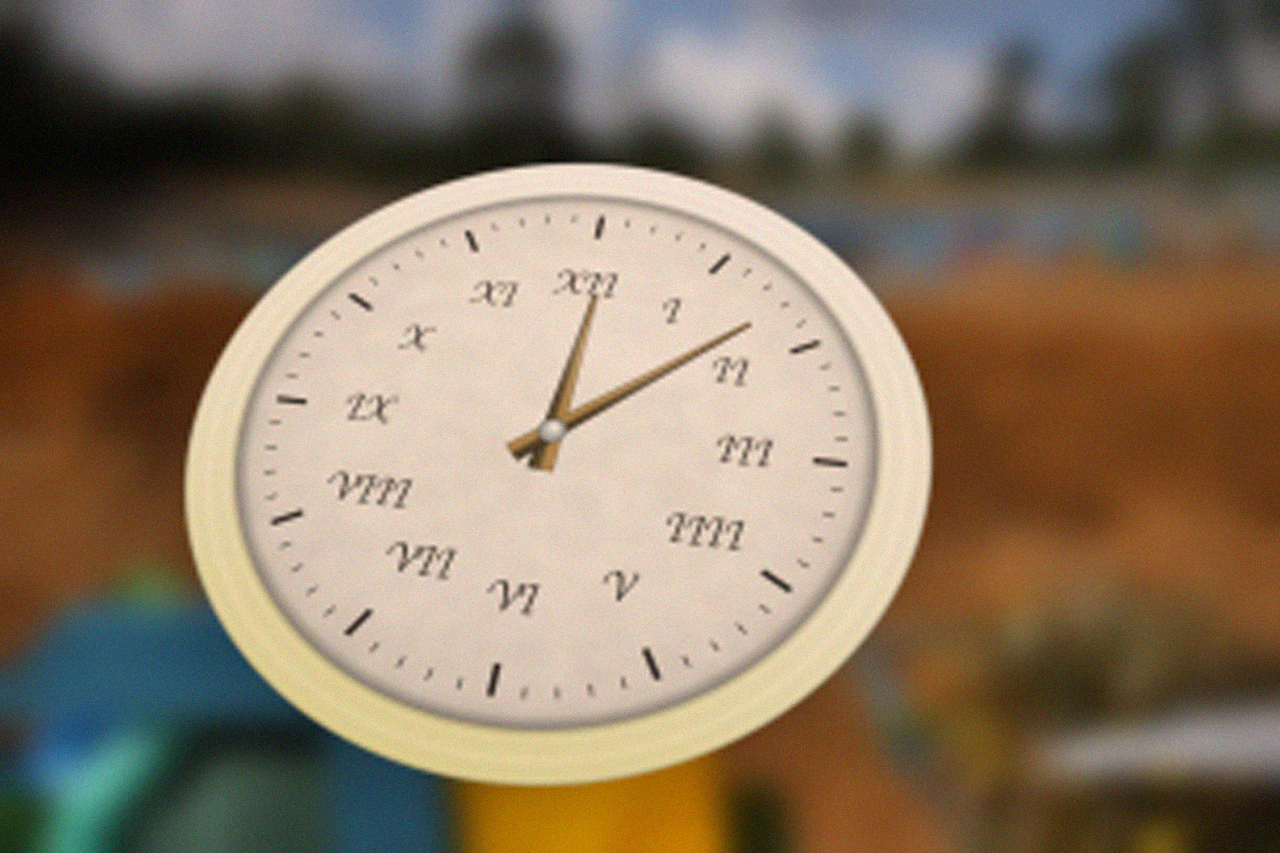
12:08
